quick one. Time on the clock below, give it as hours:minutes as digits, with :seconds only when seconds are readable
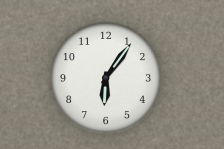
6:06
